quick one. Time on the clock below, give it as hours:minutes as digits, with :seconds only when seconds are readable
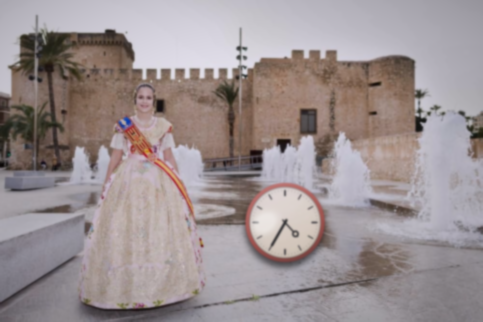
4:35
